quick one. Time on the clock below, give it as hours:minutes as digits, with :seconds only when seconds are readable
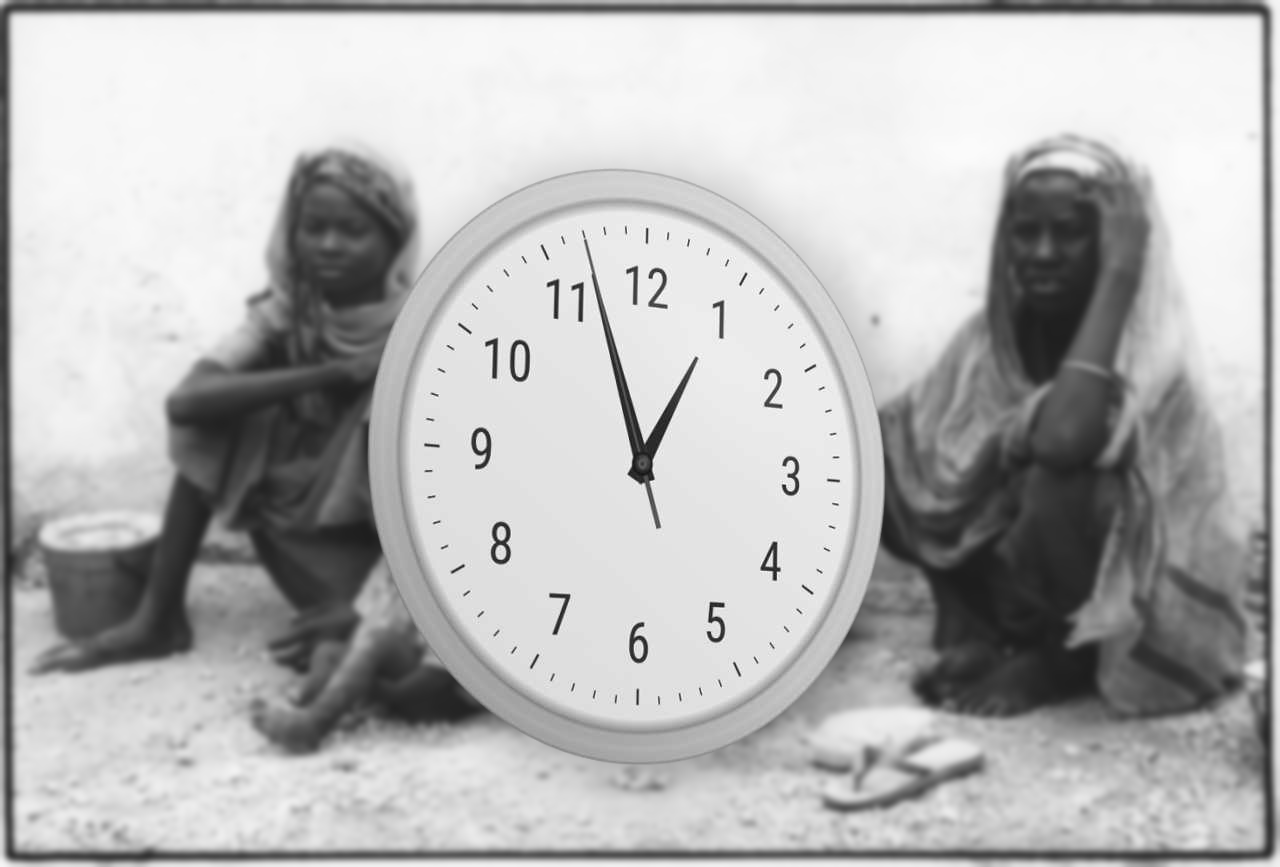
12:56:57
